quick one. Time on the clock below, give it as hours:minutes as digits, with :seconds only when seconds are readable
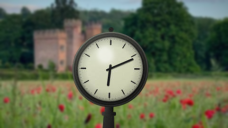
6:11
